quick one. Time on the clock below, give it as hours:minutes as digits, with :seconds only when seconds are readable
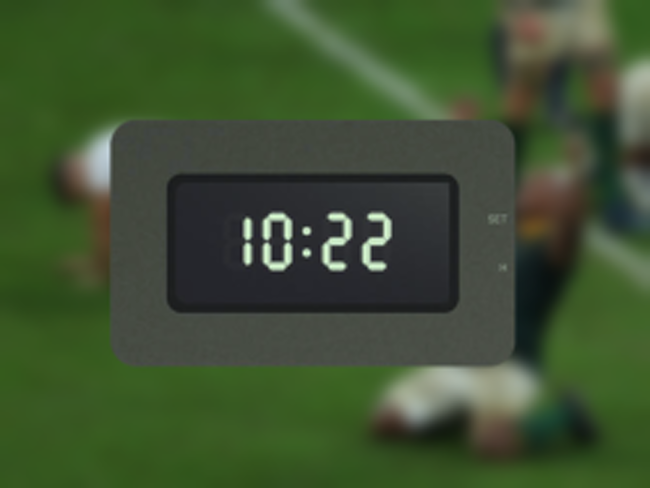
10:22
